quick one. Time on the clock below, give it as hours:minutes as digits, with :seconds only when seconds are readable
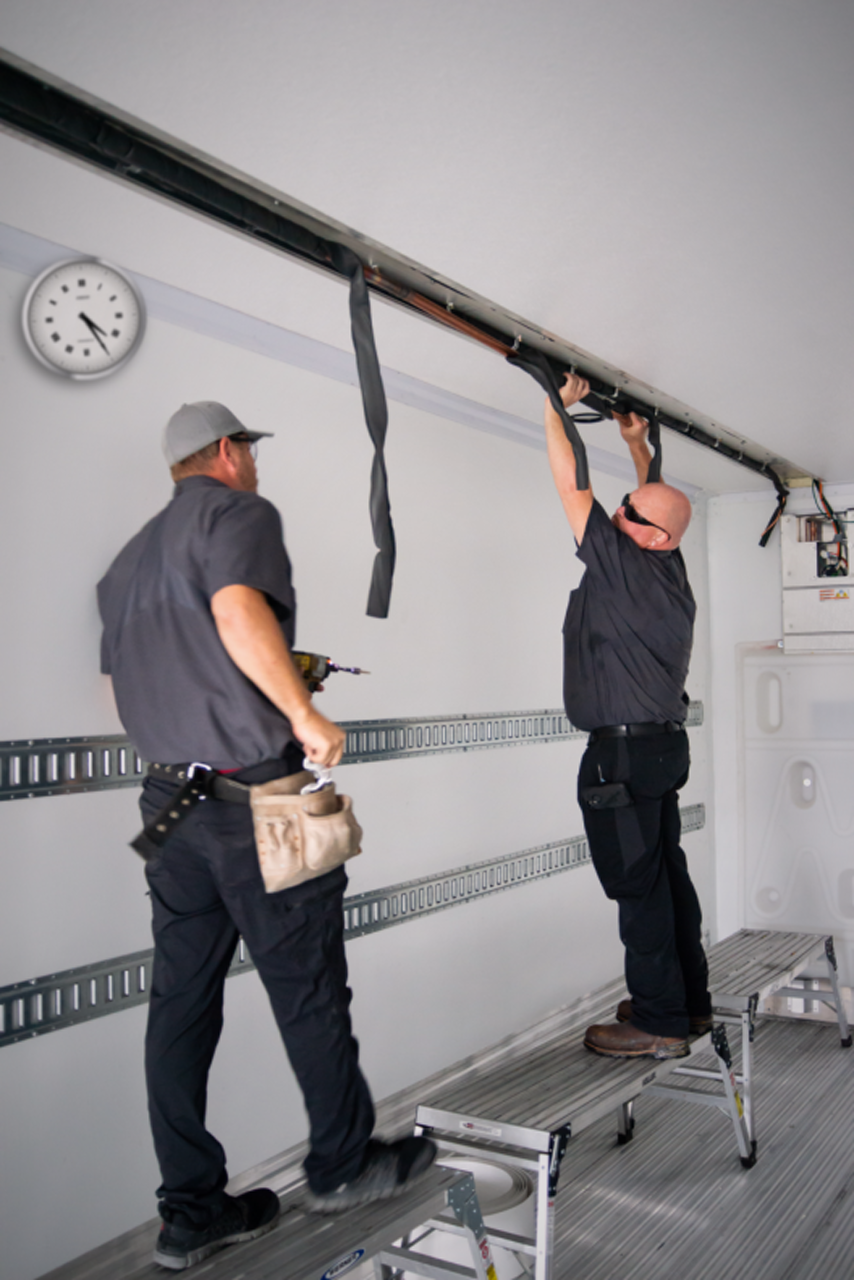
4:25
